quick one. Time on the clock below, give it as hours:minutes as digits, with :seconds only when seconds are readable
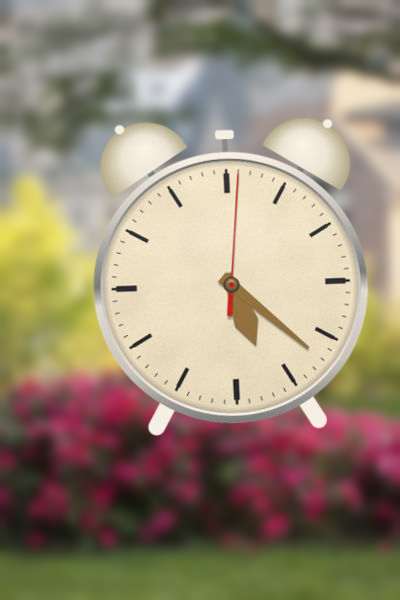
5:22:01
